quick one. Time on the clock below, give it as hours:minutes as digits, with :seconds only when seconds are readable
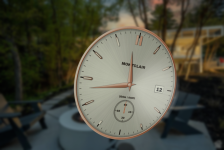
11:43
